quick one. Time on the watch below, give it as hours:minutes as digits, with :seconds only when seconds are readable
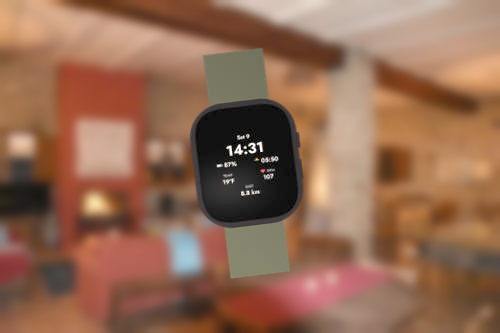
14:31
